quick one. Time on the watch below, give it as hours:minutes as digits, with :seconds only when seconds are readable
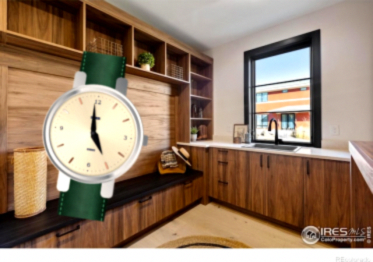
4:59
